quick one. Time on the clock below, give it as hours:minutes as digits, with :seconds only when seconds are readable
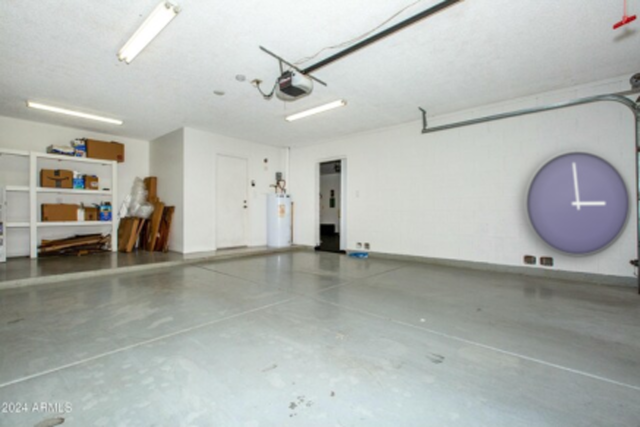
2:59
